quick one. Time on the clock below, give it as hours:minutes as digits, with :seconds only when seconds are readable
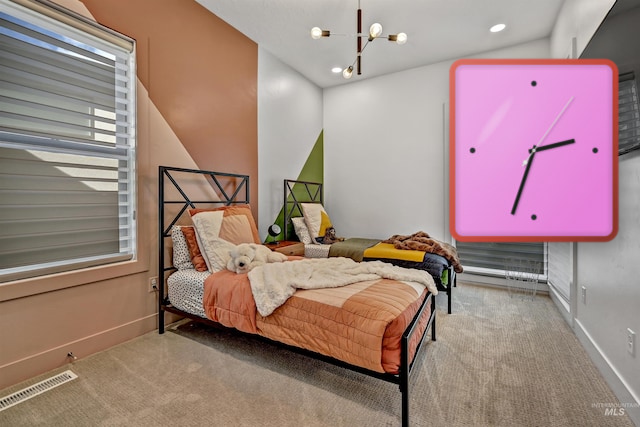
2:33:06
